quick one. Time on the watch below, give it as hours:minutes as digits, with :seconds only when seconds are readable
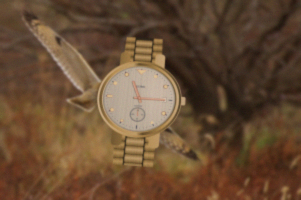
11:15
